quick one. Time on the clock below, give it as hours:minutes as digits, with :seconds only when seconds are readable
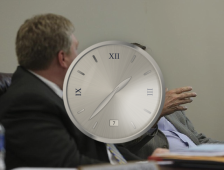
1:37
